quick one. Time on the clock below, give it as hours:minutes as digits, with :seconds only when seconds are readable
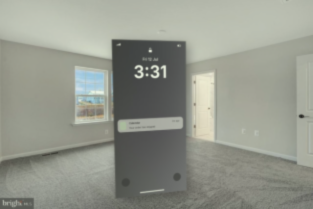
3:31
